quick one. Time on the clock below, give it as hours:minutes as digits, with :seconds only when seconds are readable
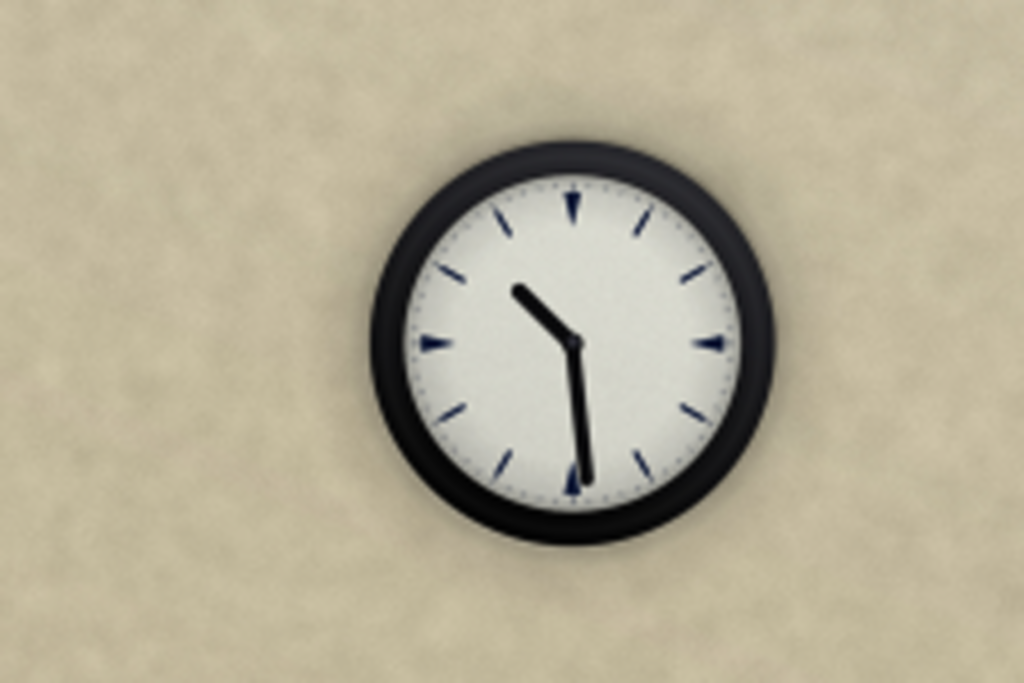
10:29
